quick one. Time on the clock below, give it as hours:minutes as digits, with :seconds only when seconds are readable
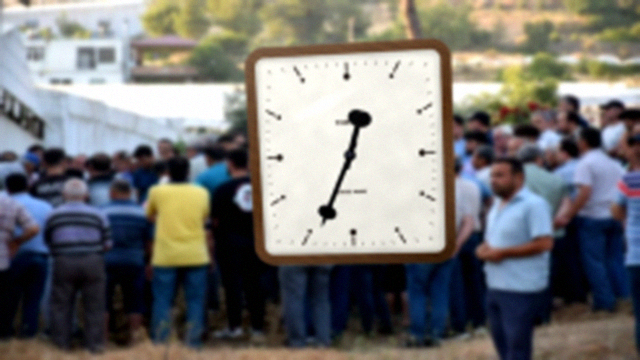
12:34
